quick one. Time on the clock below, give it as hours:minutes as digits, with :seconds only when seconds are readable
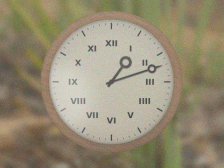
1:12
